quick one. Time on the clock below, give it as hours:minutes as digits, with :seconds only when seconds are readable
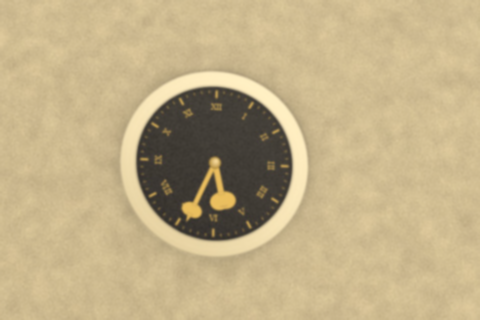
5:34
